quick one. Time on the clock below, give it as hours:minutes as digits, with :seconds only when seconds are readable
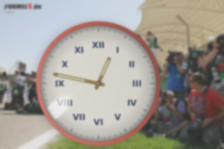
12:47
